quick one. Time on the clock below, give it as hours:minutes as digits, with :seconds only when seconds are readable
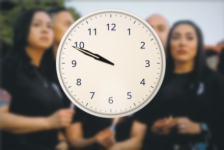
9:49
